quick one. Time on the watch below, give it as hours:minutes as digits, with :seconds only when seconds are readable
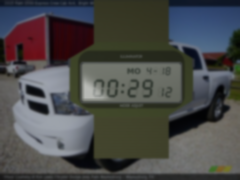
0:29
